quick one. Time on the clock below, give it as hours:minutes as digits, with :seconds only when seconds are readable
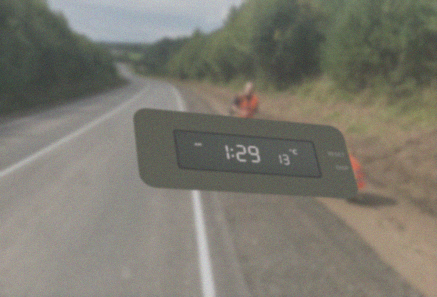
1:29
